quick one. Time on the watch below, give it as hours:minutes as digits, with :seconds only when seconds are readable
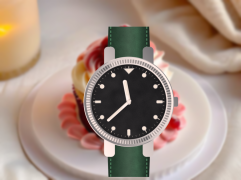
11:38
